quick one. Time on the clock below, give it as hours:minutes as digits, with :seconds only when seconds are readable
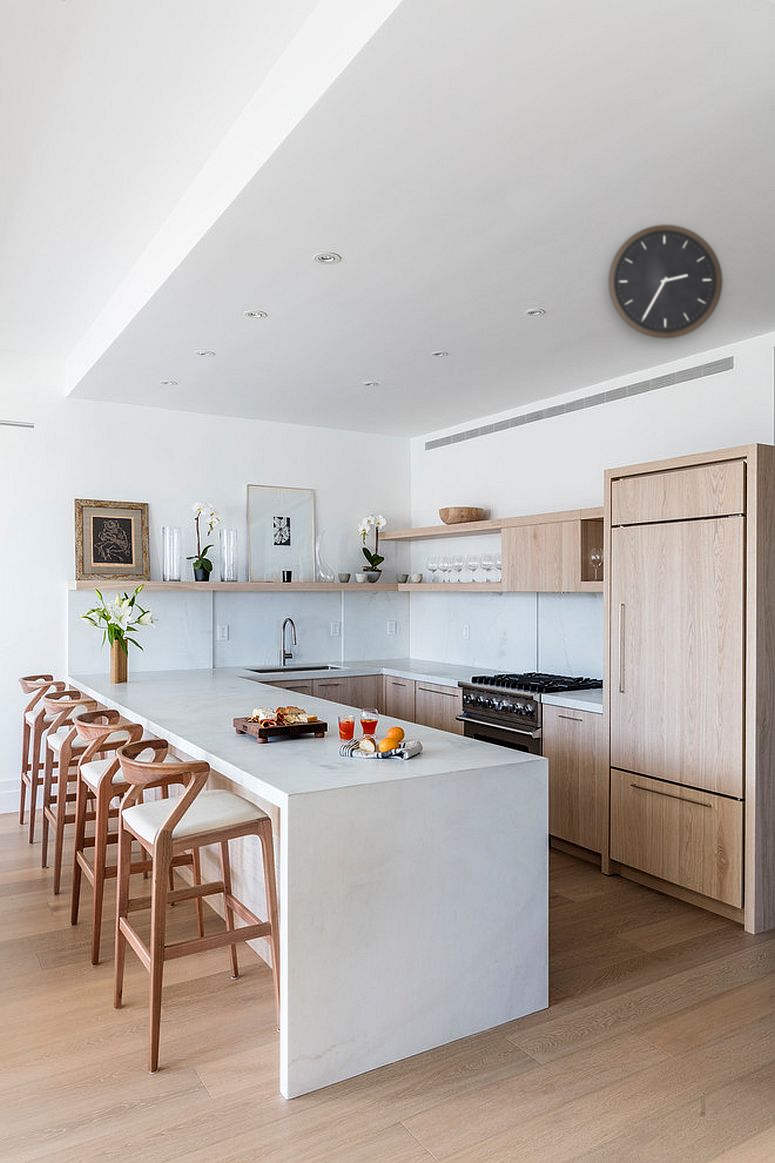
2:35
